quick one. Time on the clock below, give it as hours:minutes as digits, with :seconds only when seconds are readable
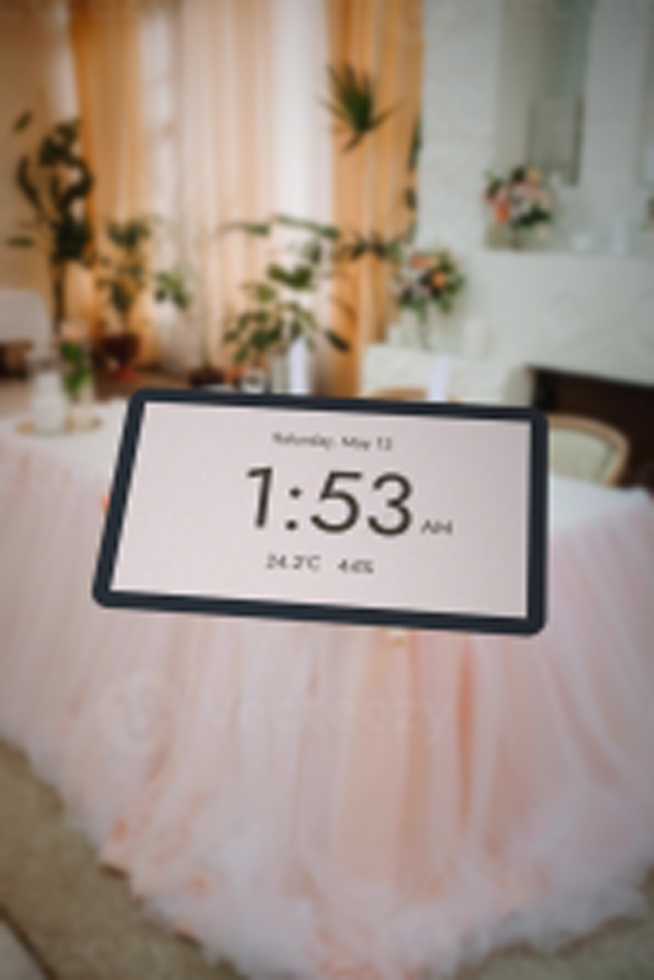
1:53
